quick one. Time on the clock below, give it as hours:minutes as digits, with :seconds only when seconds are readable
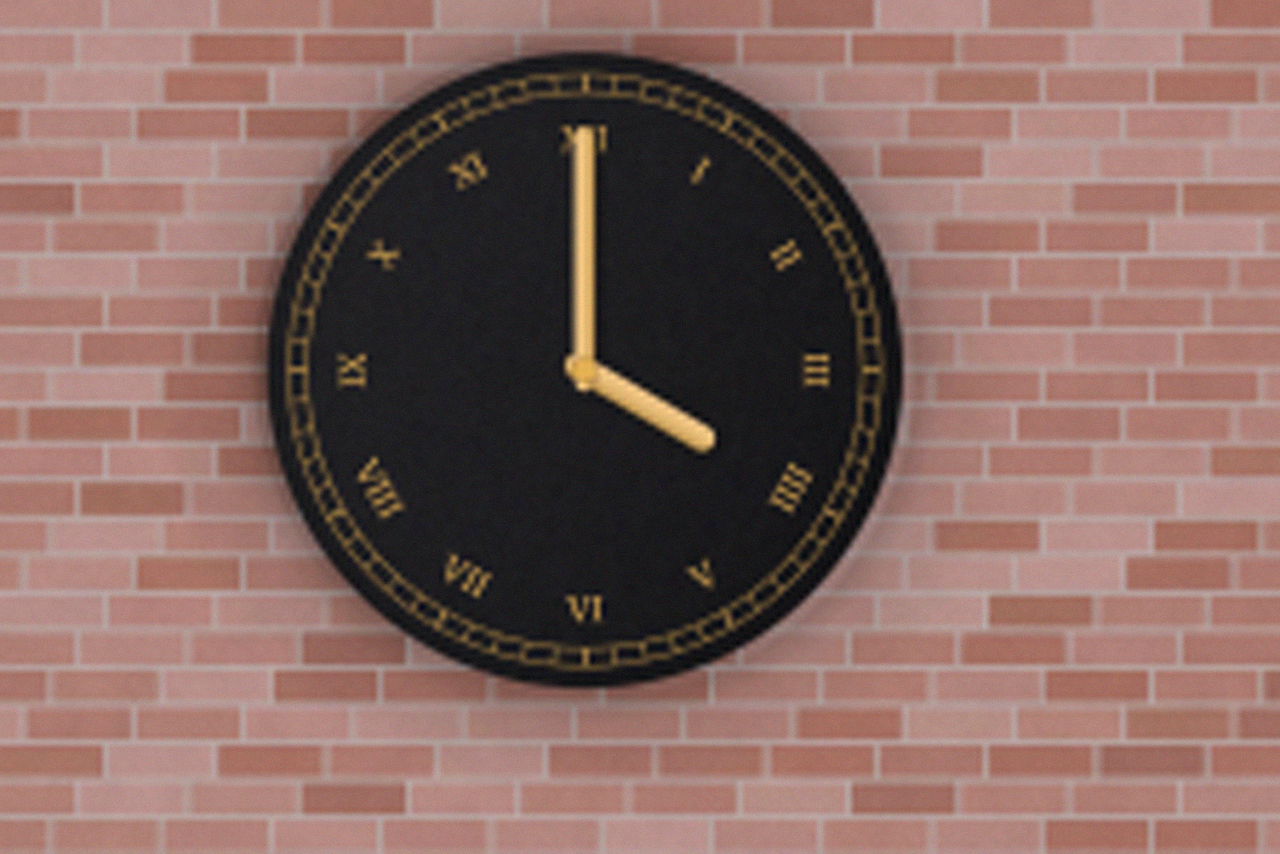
4:00
